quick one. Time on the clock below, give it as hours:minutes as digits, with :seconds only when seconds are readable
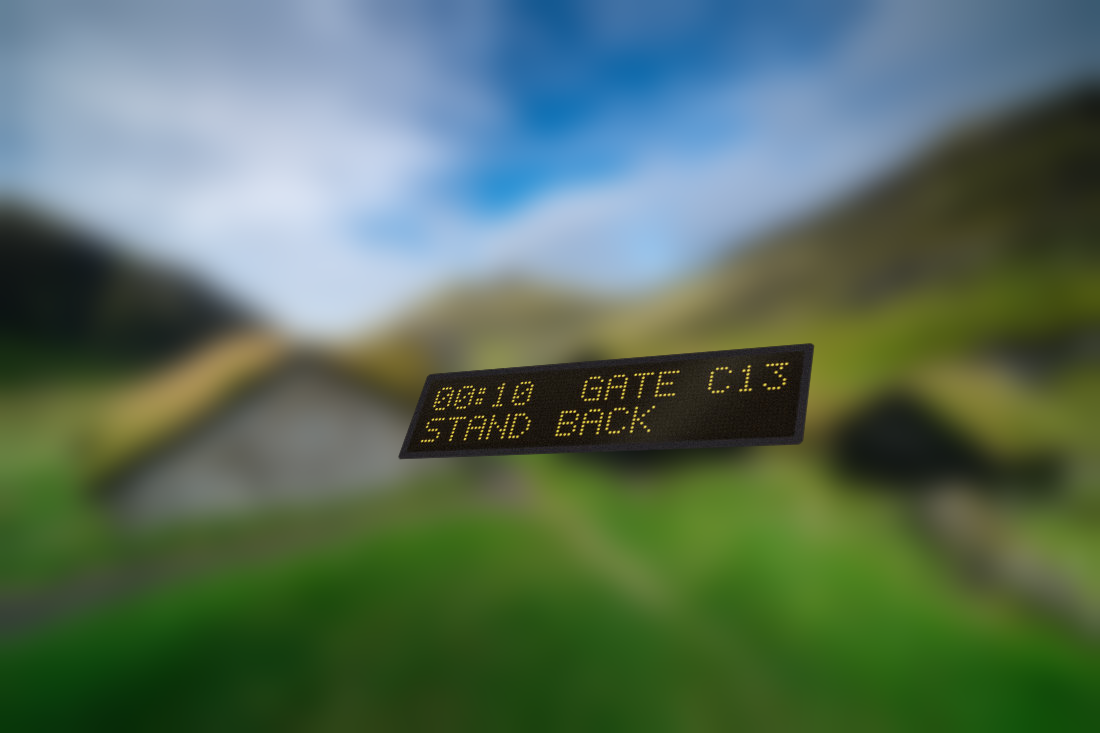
0:10
